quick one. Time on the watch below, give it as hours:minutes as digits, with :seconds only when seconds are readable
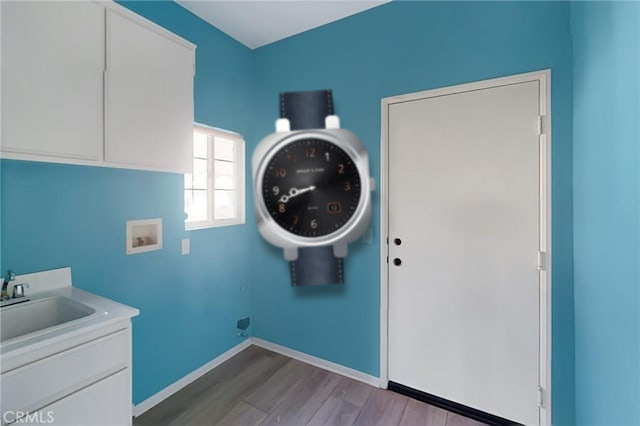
8:42
